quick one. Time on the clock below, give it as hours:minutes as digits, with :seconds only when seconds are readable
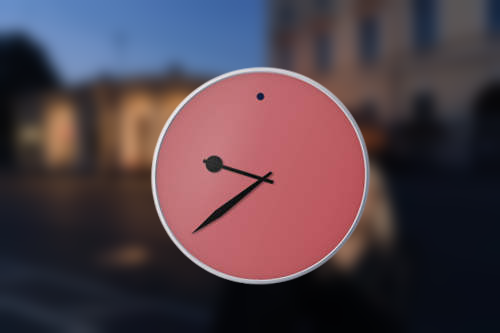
9:39
